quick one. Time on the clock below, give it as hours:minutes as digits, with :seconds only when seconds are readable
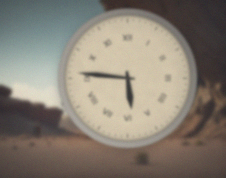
5:46
